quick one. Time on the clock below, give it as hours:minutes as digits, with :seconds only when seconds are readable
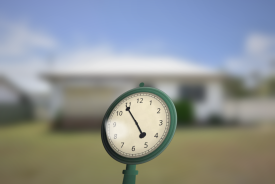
4:54
